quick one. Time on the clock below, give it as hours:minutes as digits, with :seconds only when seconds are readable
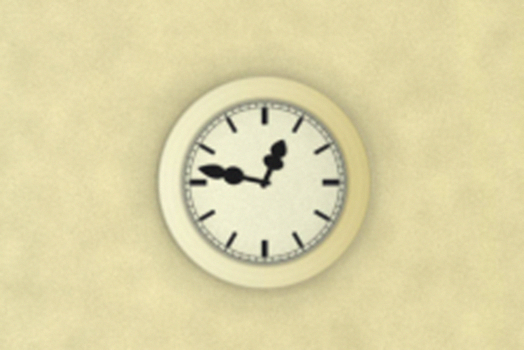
12:47
